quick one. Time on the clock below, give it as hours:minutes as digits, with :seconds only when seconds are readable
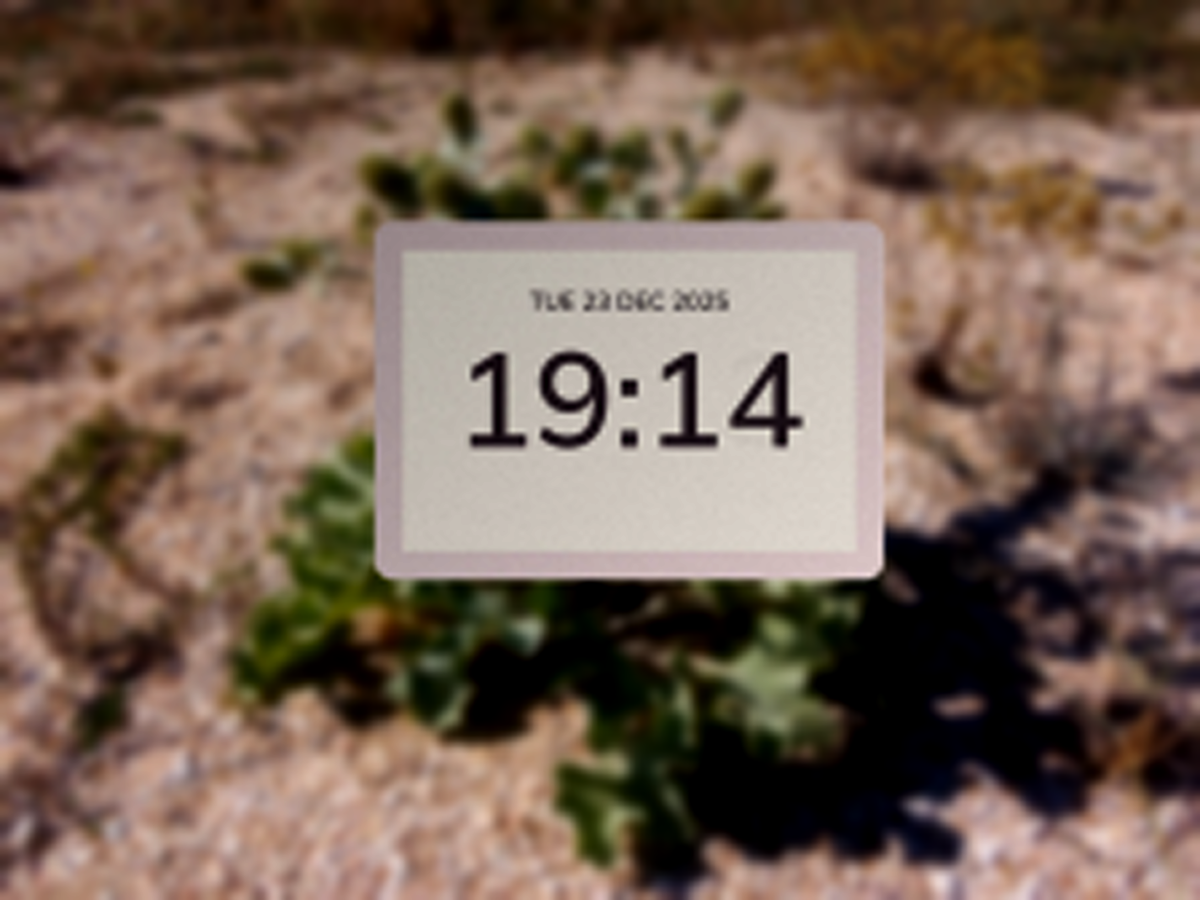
19:14
